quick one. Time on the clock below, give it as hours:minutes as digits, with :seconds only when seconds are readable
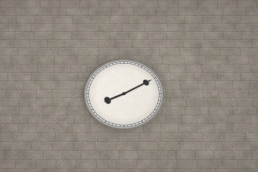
8:10
